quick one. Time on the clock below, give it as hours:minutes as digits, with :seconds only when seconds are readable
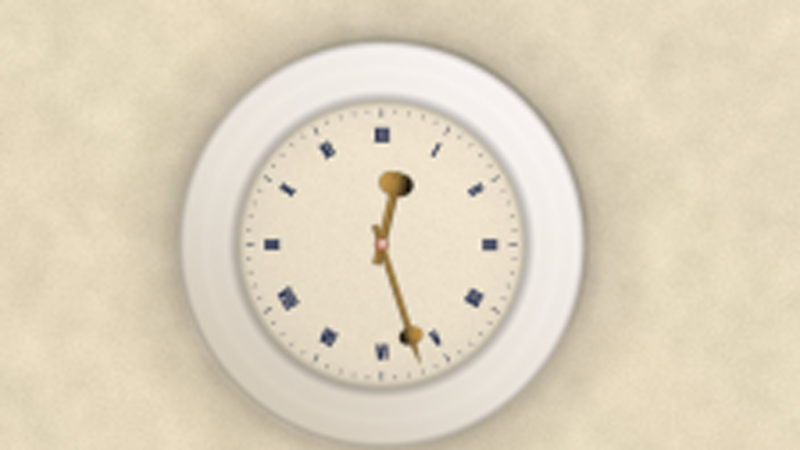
12:27
